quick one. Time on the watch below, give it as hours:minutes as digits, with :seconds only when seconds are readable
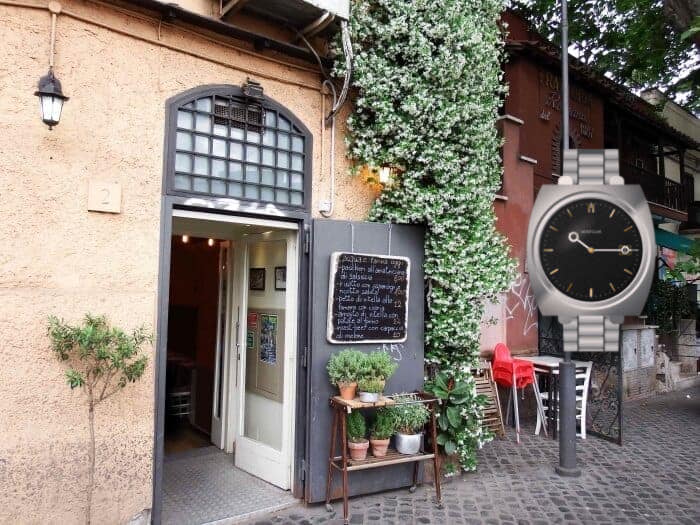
10:15
